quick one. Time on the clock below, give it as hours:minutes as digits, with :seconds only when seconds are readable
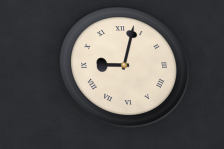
9:03
